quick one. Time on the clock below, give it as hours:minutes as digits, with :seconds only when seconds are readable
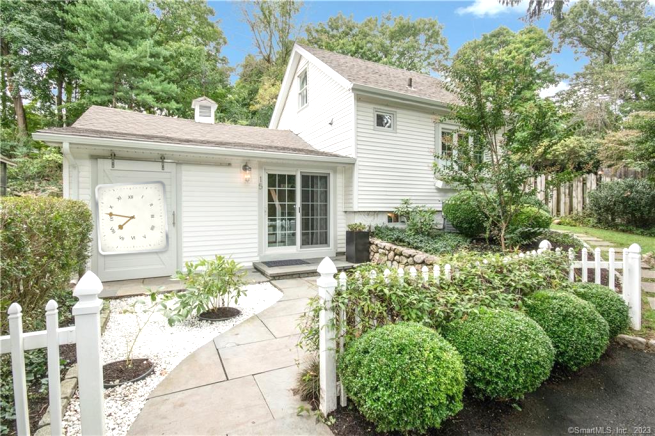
7:47
